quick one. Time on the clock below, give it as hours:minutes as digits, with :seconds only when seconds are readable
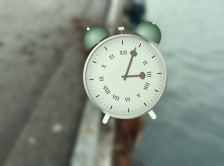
3:04
